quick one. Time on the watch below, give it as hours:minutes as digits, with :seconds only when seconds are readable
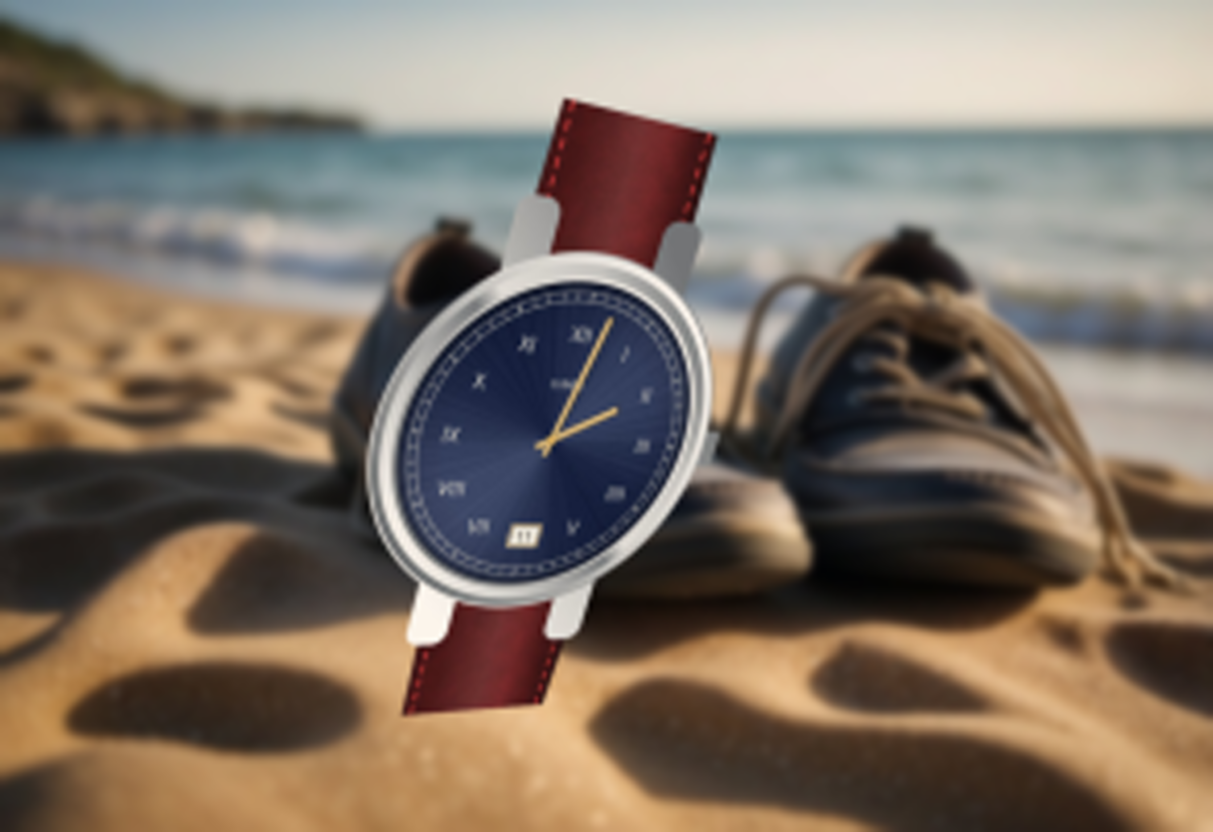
2:02
